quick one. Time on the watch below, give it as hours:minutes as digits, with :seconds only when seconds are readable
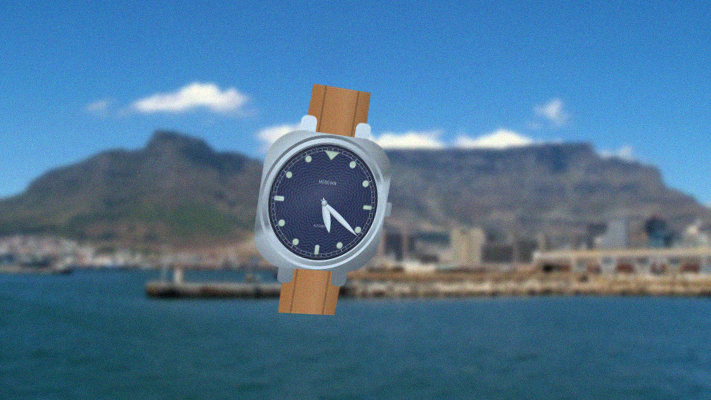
5:21
